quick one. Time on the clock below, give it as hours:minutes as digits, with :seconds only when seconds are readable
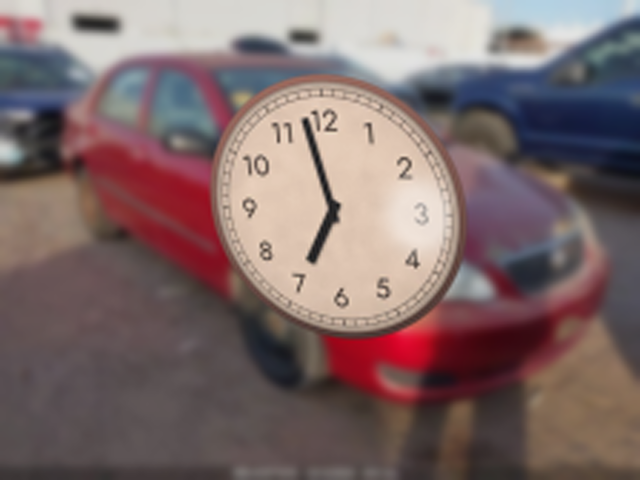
6:58
